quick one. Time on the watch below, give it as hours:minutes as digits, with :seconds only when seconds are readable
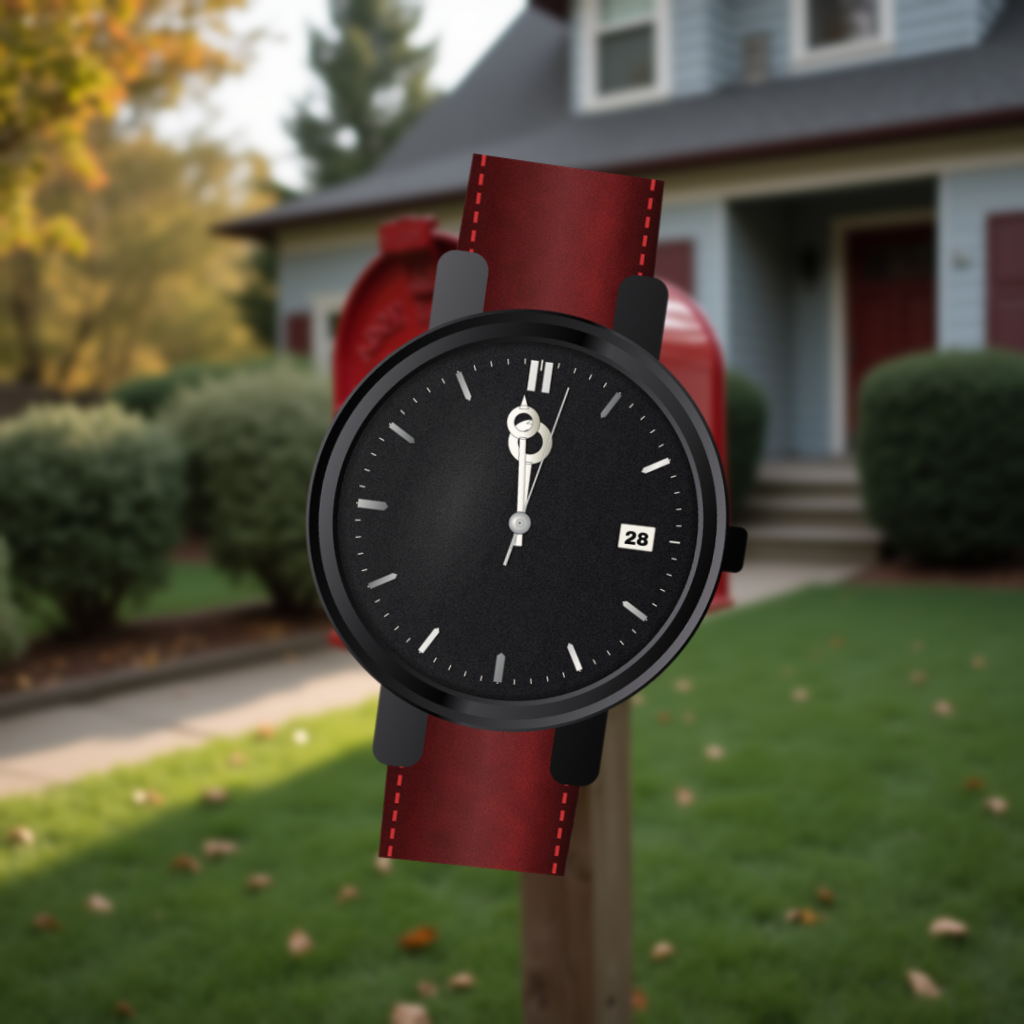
11:59:02
